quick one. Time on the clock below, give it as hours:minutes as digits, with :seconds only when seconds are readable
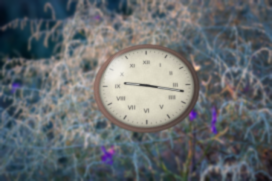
9:17
